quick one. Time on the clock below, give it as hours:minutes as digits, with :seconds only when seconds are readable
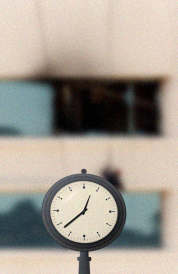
12:38
